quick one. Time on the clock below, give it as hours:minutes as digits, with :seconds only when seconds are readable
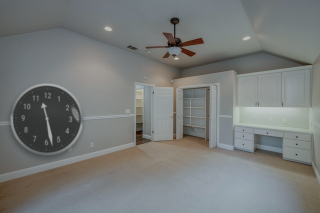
11:28
